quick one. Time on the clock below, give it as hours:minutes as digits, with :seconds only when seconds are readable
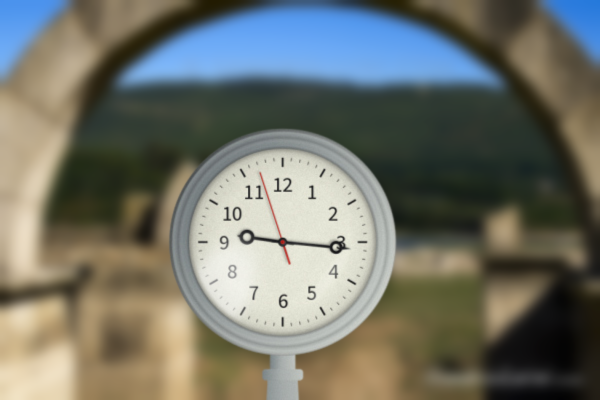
9:15:57
